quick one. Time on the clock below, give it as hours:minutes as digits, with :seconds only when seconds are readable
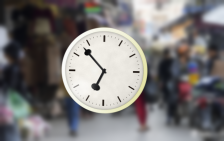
6:53
